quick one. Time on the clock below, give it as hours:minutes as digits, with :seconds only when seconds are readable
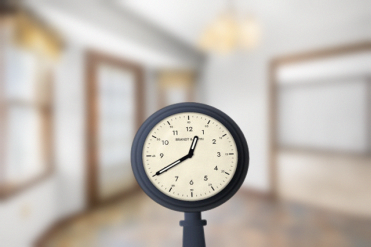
12:40
